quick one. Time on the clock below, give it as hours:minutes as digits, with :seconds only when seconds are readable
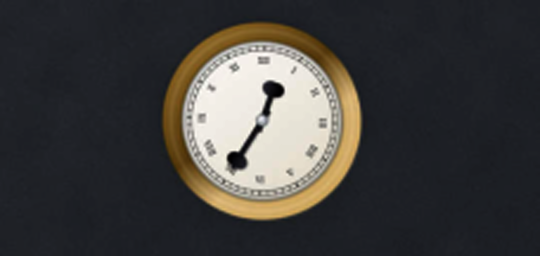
12:35
